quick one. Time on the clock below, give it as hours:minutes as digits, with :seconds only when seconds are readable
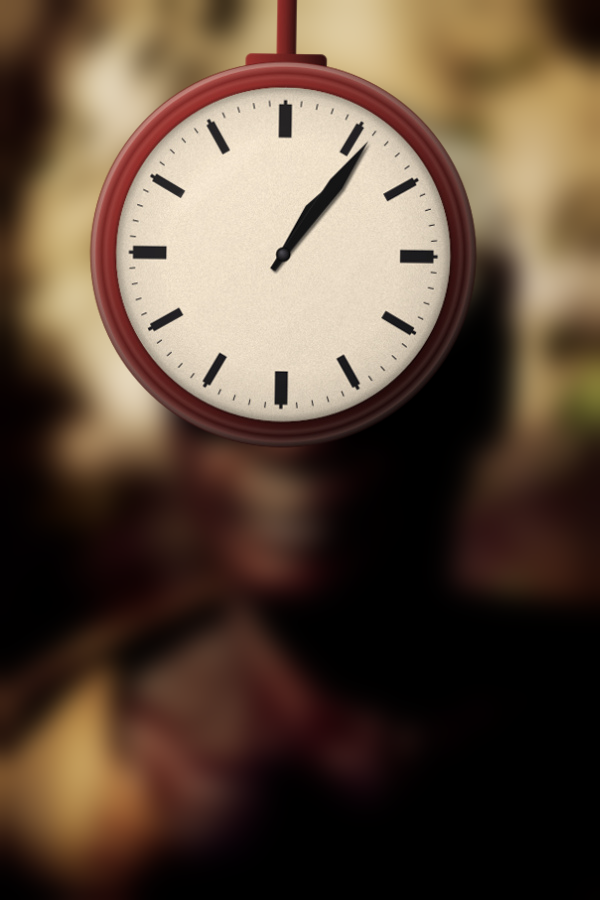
1:06
